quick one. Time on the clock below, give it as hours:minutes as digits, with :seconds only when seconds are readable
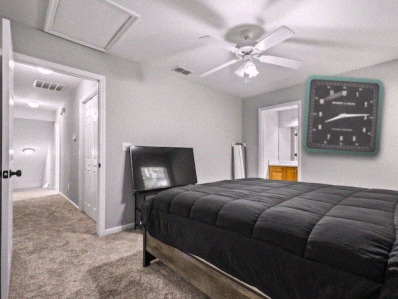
8:14
